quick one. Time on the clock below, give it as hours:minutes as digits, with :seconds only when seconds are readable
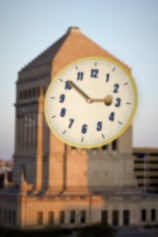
2:51
